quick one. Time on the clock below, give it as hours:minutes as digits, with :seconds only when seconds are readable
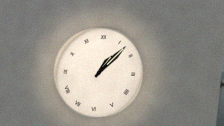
1:07
